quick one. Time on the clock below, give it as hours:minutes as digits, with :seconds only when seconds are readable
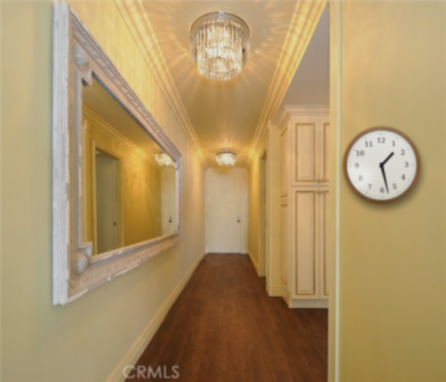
1:28
